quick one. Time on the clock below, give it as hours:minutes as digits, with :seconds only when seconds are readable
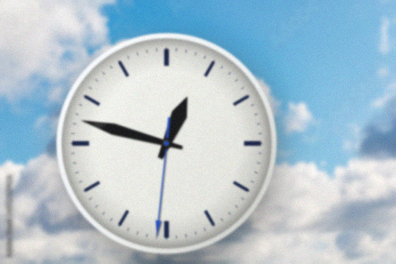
12:47:31
